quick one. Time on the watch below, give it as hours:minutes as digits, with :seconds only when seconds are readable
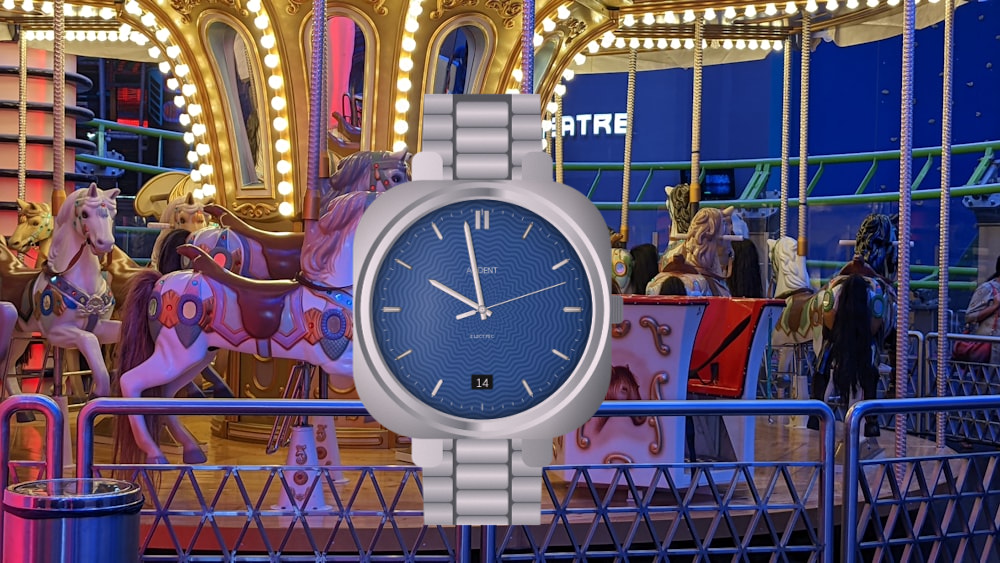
9:58:12
